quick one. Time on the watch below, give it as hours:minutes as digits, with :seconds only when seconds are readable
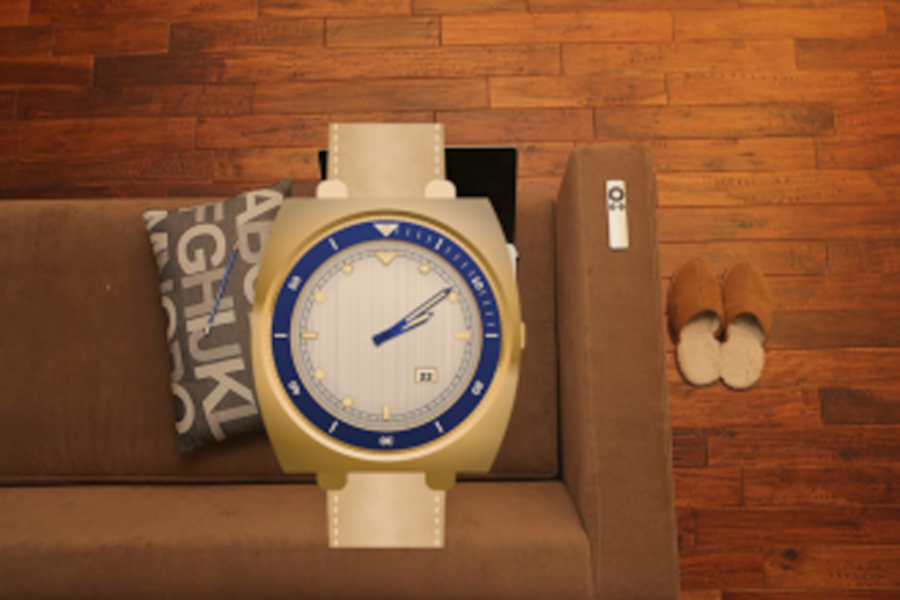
2:09
